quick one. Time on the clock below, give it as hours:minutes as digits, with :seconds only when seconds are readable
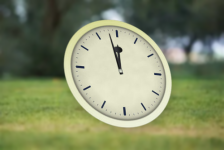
11:58
